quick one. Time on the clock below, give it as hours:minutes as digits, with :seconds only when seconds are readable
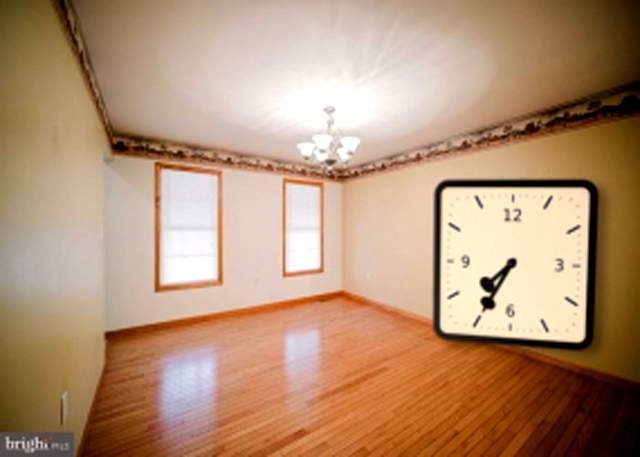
7:35
